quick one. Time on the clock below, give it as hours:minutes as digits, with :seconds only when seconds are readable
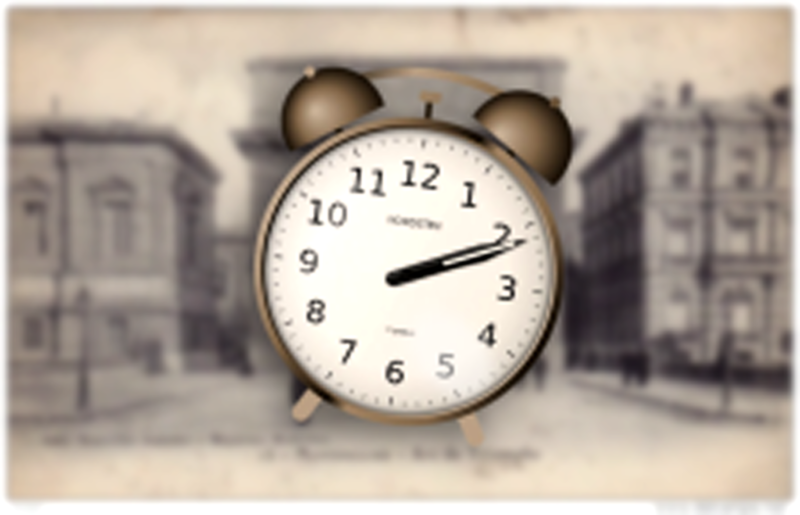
2:11
